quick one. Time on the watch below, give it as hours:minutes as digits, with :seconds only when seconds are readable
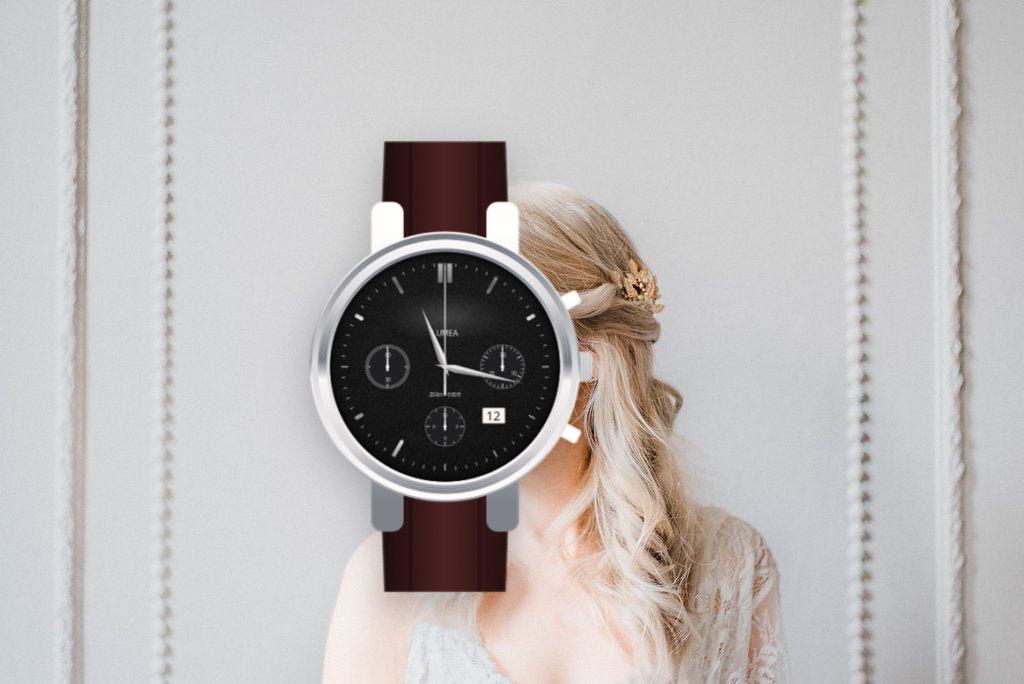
11:17
